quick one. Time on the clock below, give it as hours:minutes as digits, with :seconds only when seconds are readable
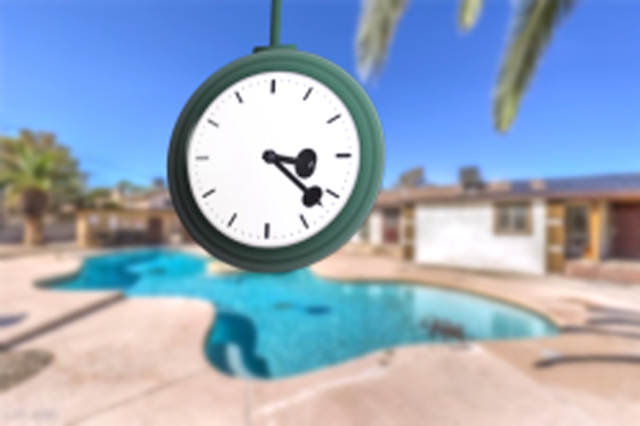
3:22
